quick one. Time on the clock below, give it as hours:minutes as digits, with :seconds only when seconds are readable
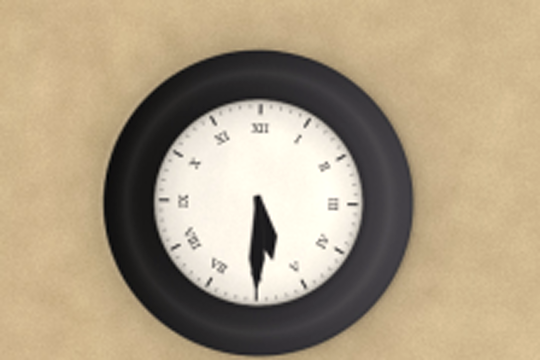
5:30
